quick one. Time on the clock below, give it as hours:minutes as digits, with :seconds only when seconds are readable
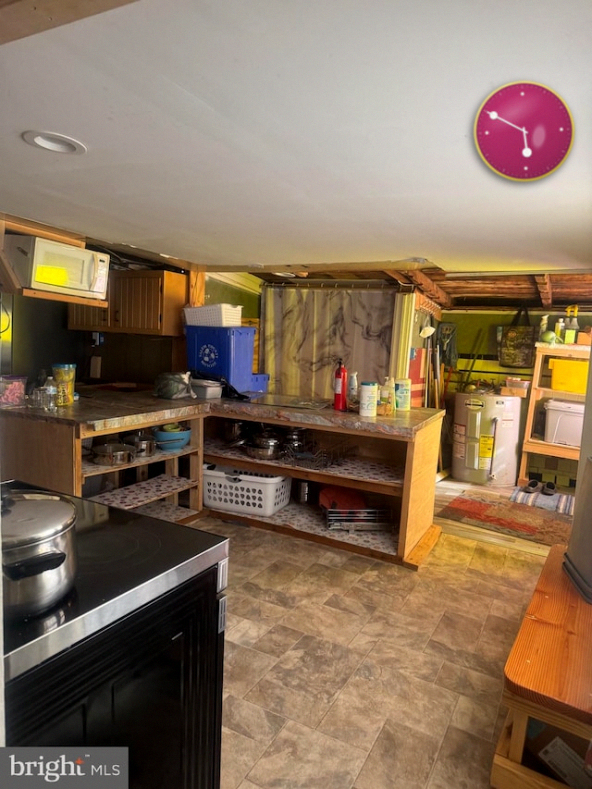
5:50
